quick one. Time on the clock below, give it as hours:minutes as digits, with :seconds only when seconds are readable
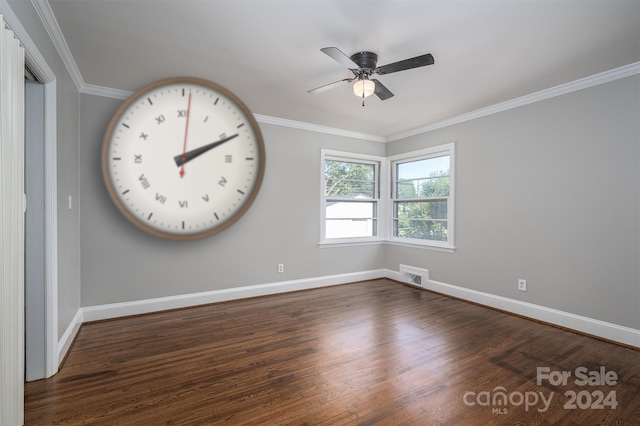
2:11:01
